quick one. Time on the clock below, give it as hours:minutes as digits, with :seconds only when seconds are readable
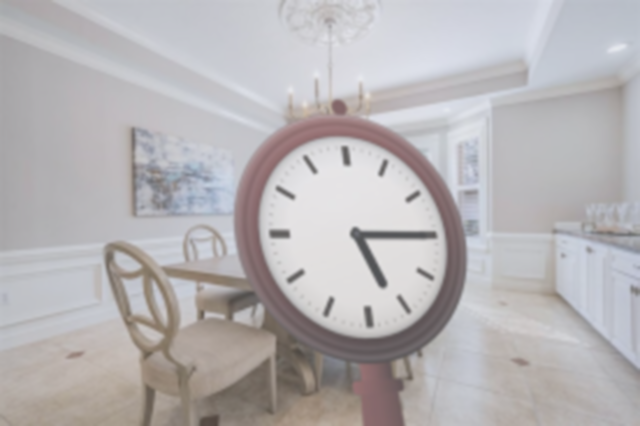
5:15
